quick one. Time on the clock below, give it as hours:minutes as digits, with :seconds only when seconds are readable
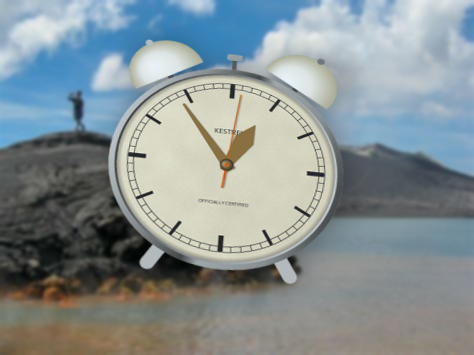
12:54:01
